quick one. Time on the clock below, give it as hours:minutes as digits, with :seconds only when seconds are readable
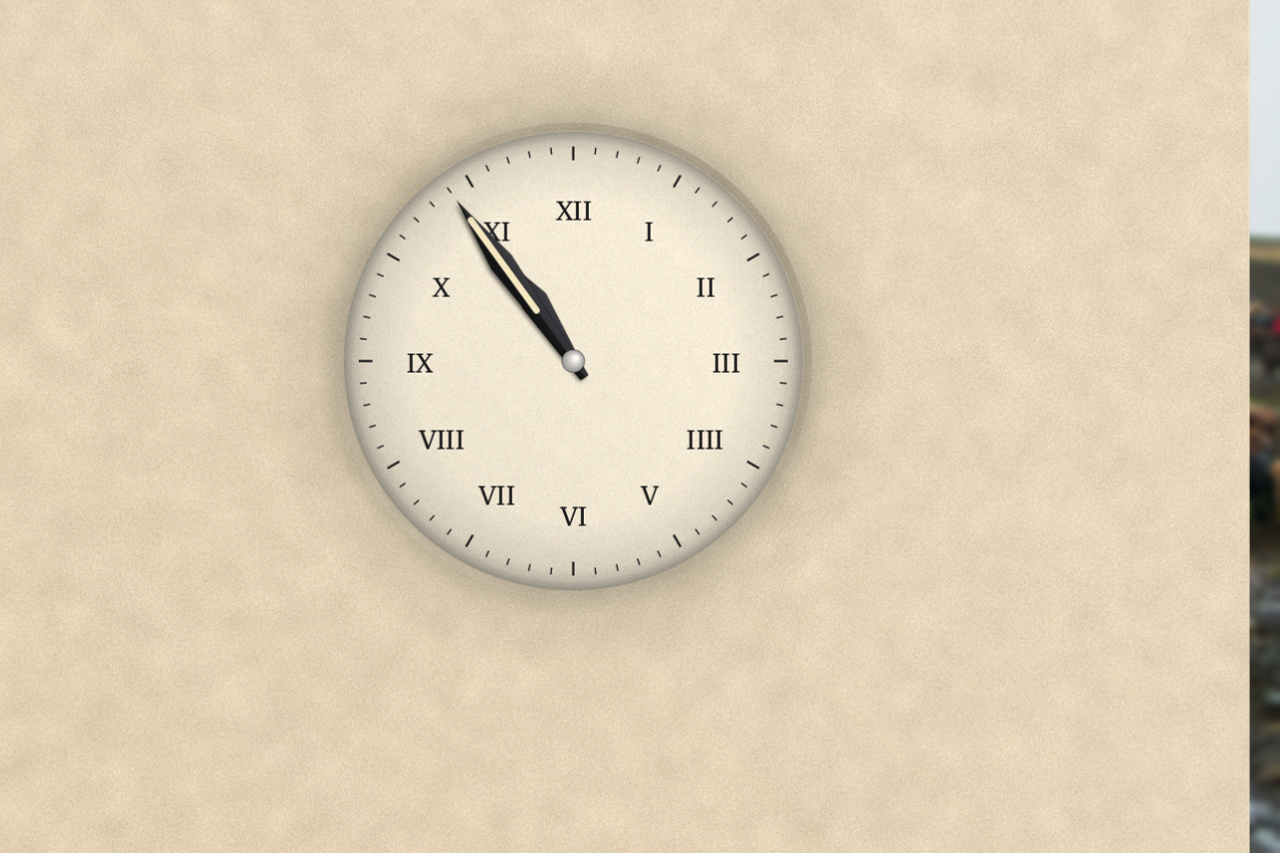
10:54
